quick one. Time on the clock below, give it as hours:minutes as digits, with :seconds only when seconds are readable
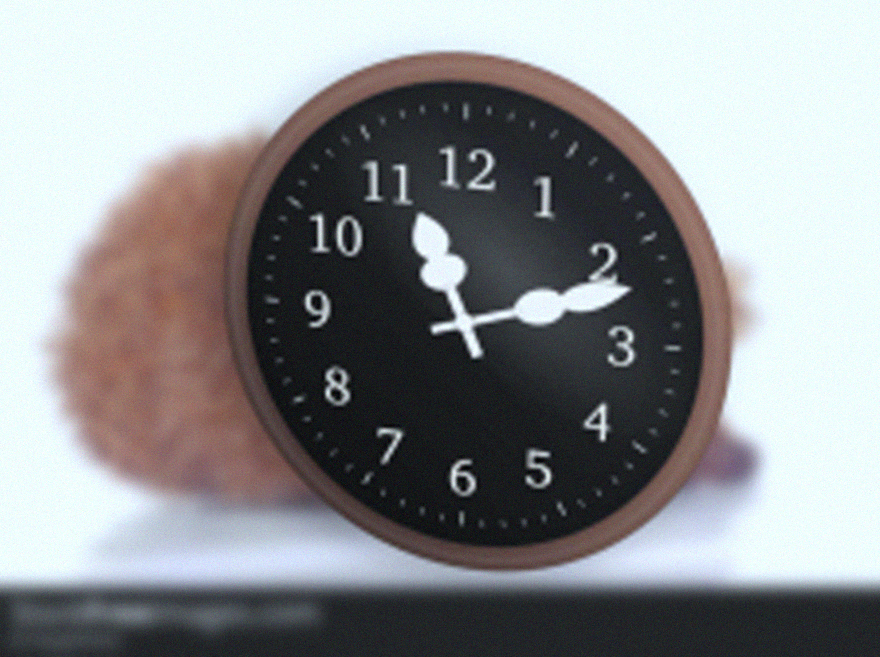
11:12
